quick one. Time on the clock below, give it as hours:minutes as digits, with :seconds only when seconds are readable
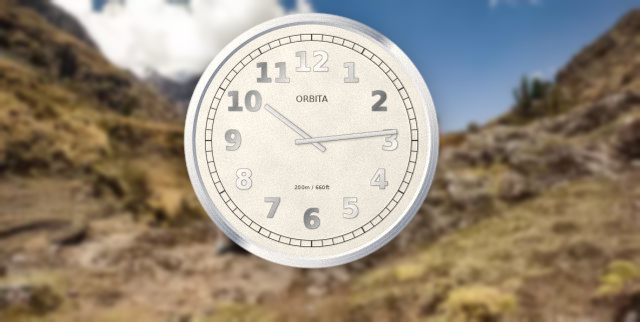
10:14
